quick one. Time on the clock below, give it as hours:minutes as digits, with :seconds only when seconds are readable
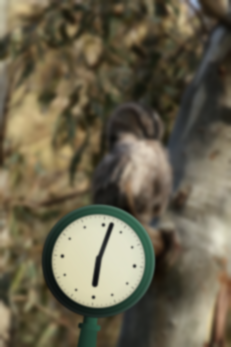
6:02
